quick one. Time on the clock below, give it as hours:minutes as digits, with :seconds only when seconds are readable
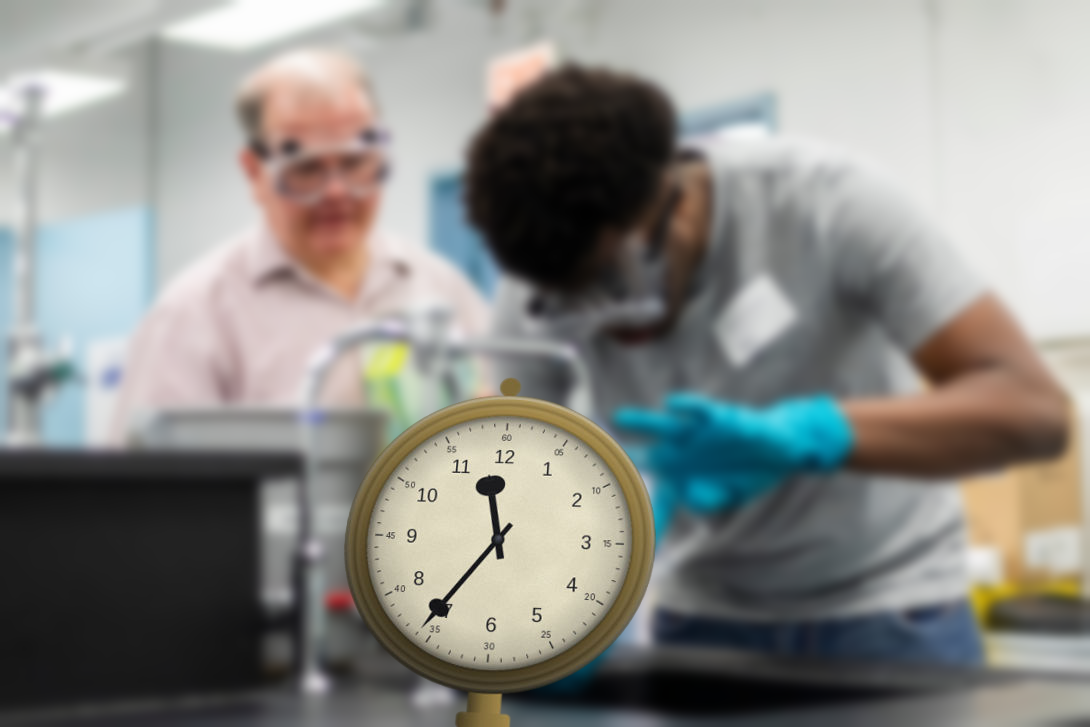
11:36
